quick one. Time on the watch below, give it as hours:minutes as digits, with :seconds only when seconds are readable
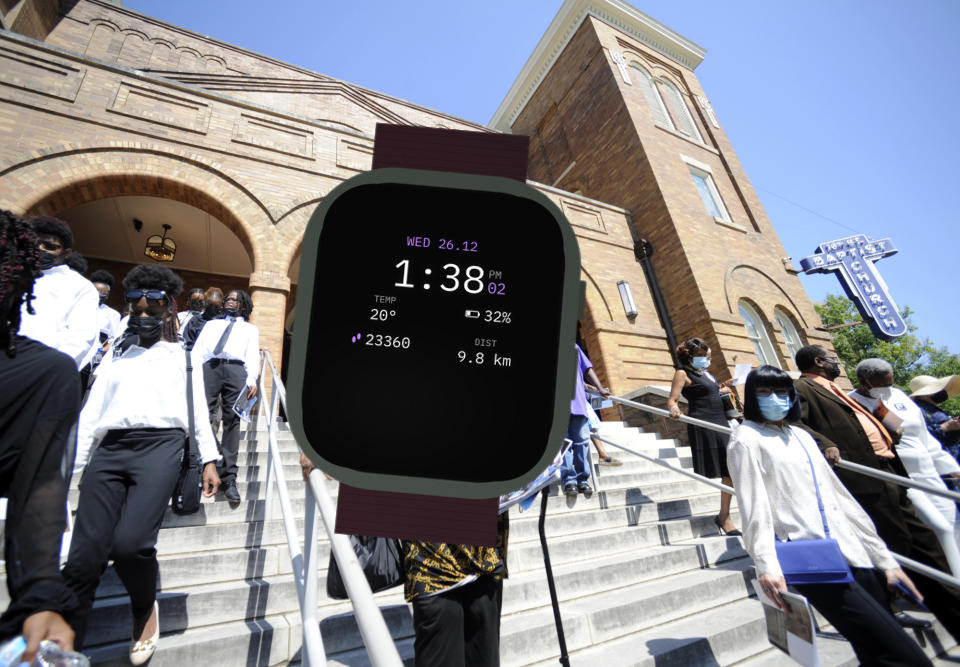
1:38:02
